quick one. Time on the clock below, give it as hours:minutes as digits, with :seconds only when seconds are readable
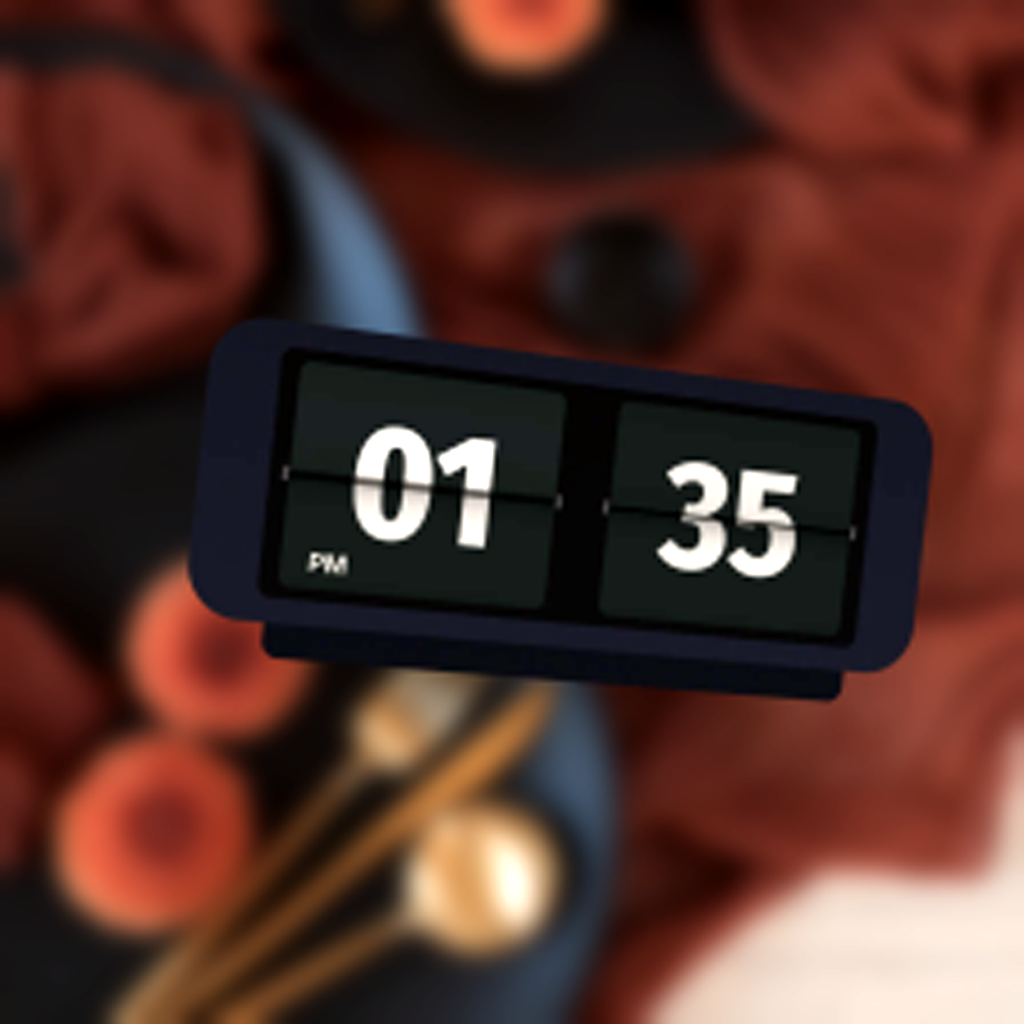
1:35
